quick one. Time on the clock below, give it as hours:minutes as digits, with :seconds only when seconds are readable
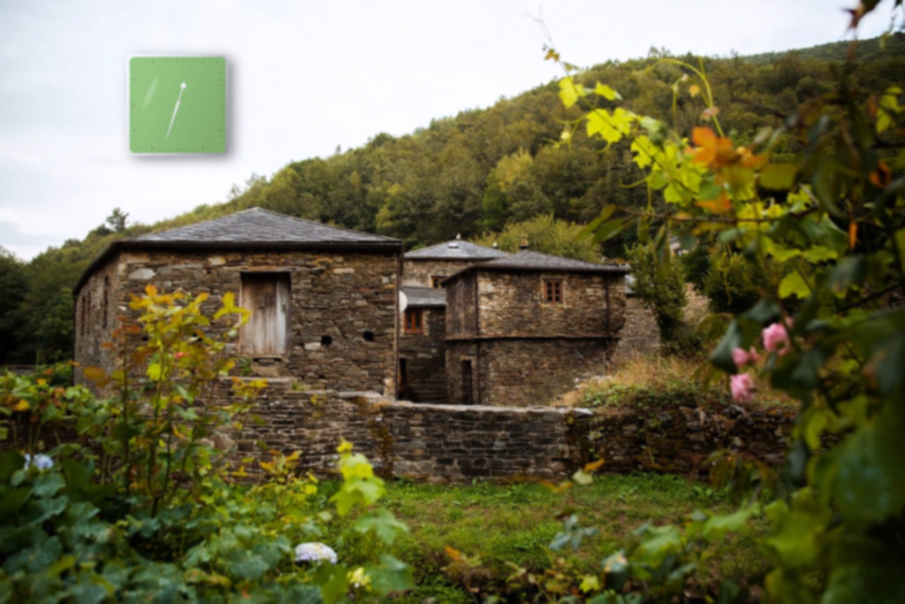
12:33
